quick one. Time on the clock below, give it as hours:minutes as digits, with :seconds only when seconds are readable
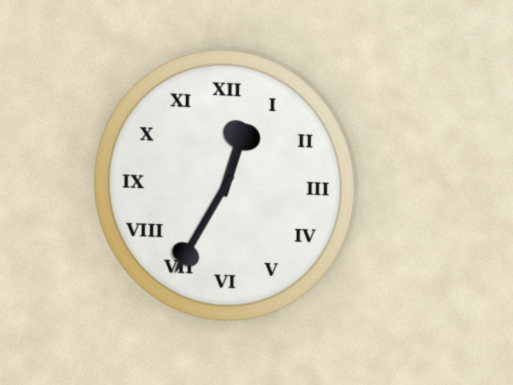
12:35
